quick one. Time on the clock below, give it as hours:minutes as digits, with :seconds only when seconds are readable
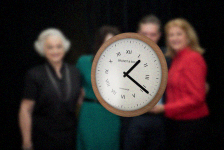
1:20
